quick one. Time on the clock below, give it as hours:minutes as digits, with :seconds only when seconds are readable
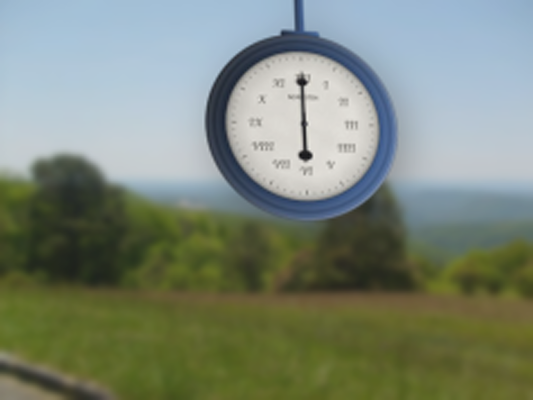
6:00
